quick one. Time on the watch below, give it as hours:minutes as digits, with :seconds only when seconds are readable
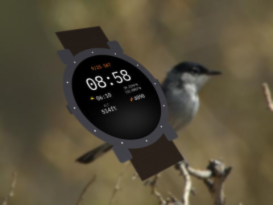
8:58
